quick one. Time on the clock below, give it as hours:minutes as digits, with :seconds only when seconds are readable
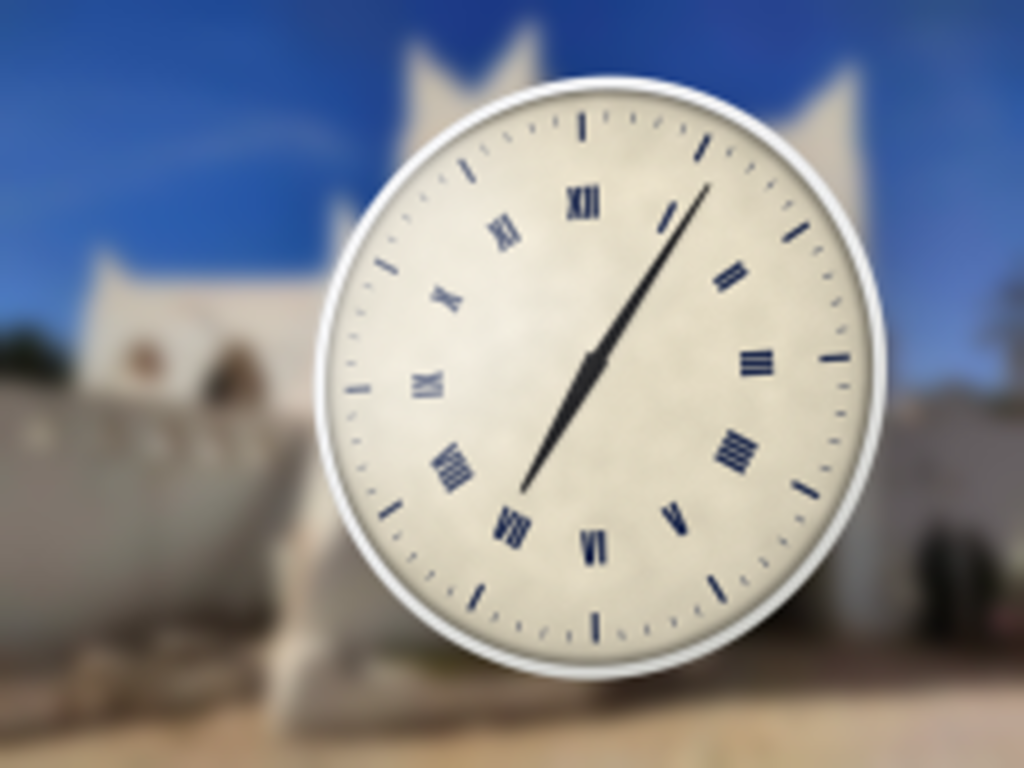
7:06
